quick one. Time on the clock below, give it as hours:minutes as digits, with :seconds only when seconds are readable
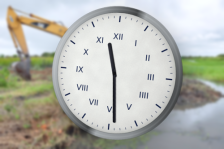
11:29
